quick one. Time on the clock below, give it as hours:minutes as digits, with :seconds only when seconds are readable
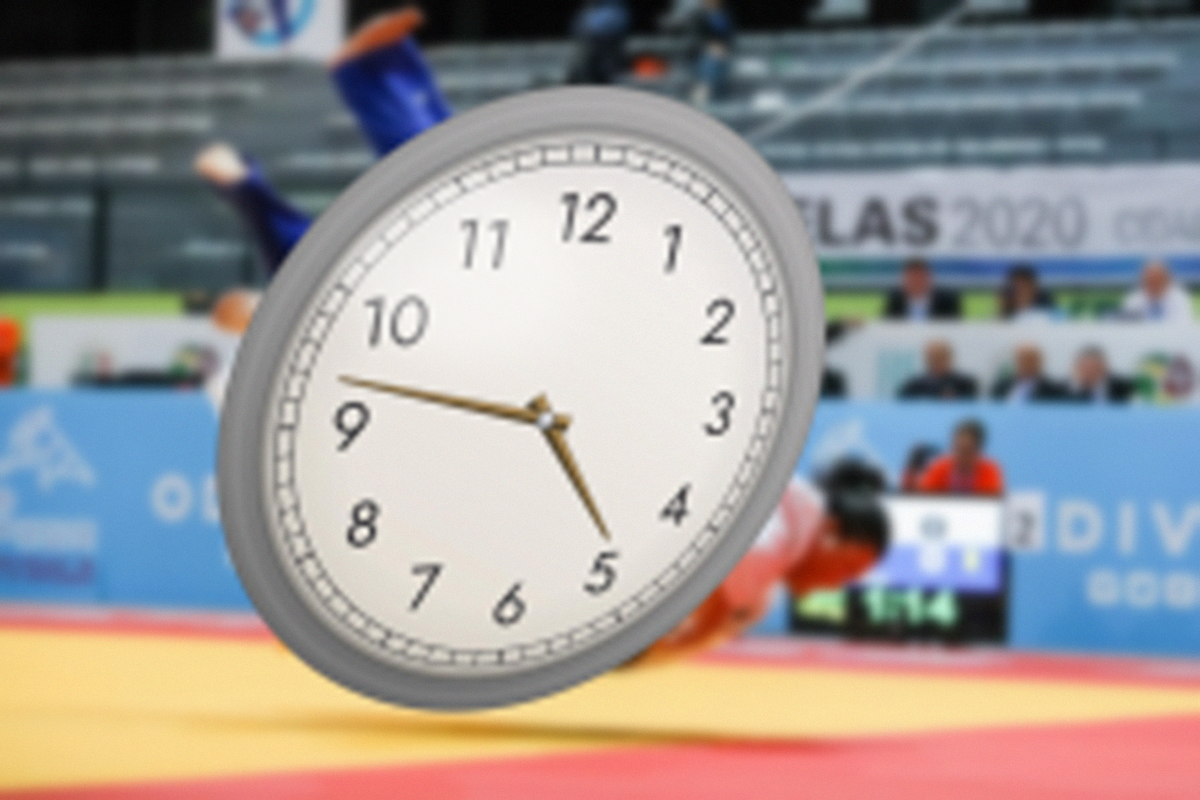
4:47
